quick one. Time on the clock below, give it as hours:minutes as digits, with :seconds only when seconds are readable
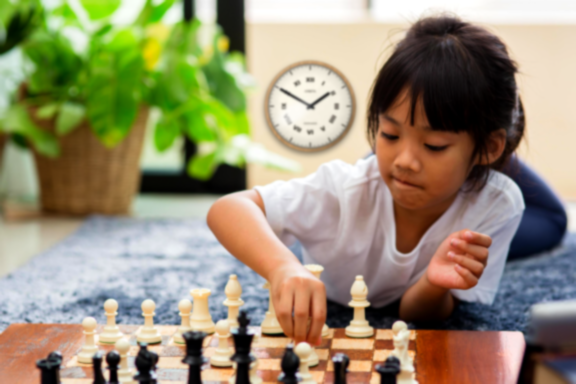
1:50
